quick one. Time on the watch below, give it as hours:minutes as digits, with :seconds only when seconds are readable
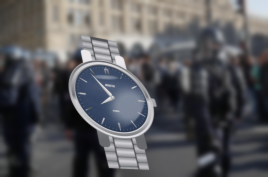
7:54
